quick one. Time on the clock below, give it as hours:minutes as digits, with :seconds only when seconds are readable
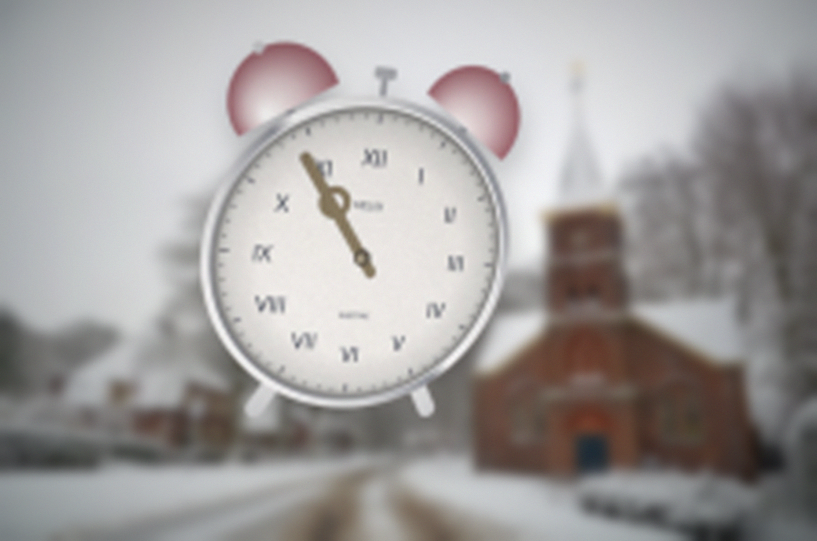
10:54
